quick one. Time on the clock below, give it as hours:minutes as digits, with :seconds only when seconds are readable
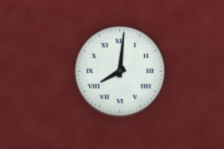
8:01
